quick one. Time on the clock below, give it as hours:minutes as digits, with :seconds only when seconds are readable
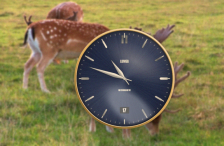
10:48
